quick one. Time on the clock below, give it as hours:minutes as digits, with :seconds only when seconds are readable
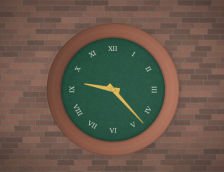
9:23
